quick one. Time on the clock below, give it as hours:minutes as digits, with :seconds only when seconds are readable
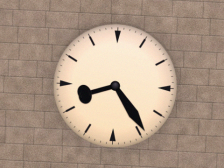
8:24
